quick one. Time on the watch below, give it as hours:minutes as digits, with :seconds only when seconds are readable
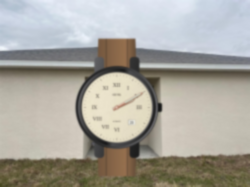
2:10
